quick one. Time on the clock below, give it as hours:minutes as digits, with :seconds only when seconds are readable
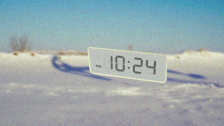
10:24
